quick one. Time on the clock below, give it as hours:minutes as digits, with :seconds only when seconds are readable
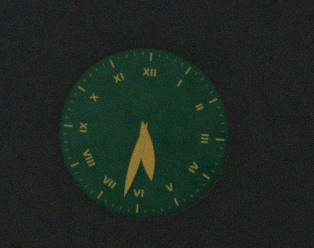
5:32
